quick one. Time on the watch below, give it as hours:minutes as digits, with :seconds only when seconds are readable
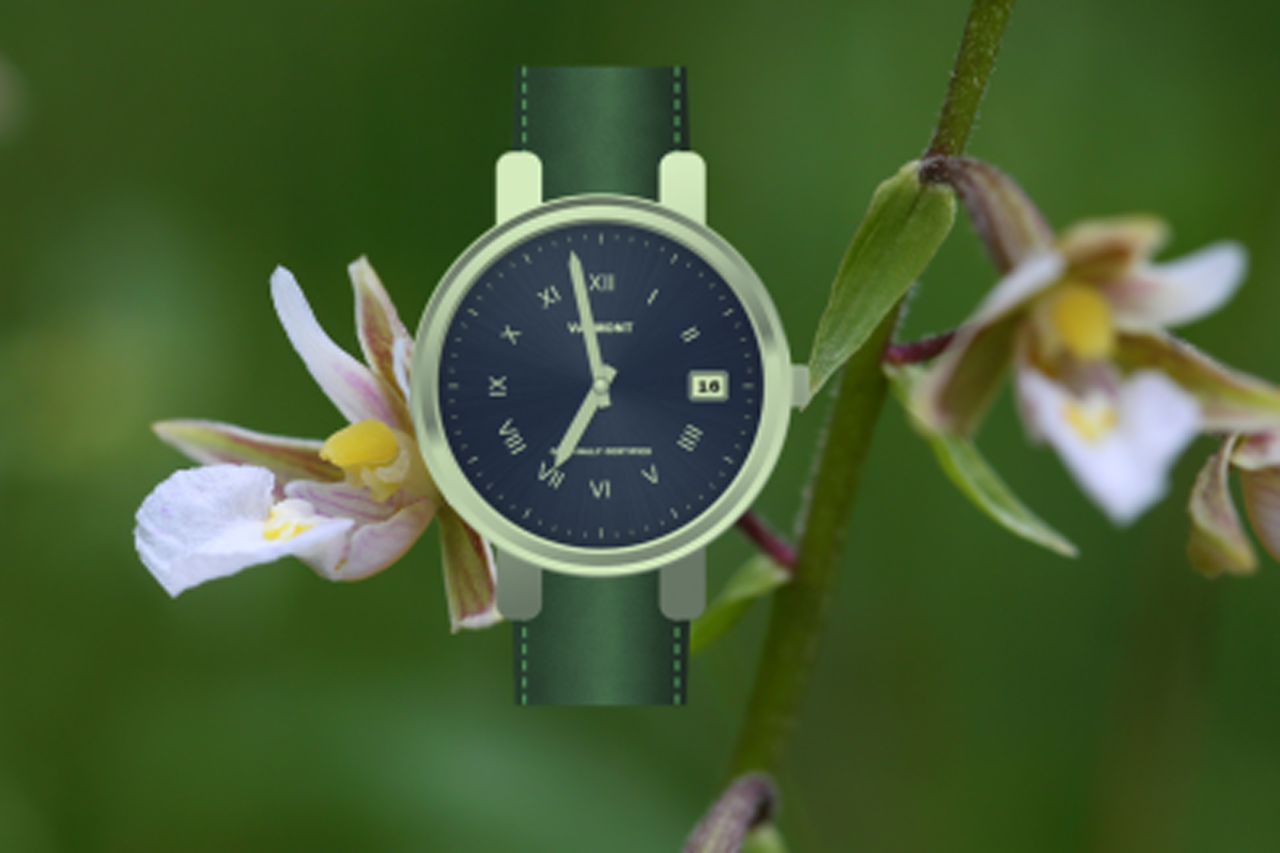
6:58
